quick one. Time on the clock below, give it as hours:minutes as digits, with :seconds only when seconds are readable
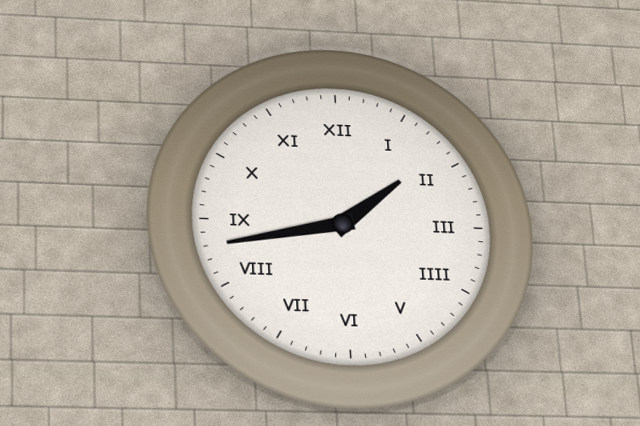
1:43
